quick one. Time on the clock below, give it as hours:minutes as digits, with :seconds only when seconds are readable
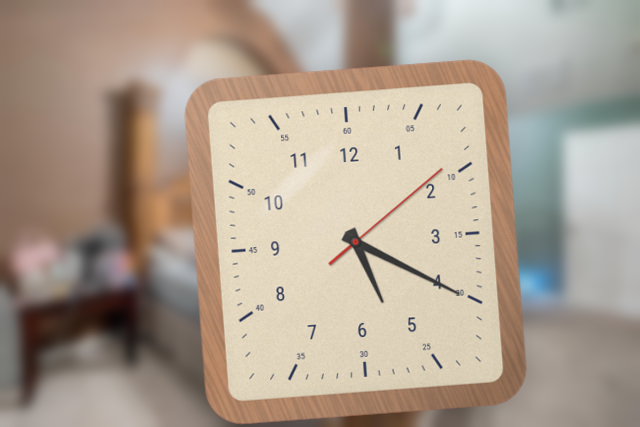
5:20:09
